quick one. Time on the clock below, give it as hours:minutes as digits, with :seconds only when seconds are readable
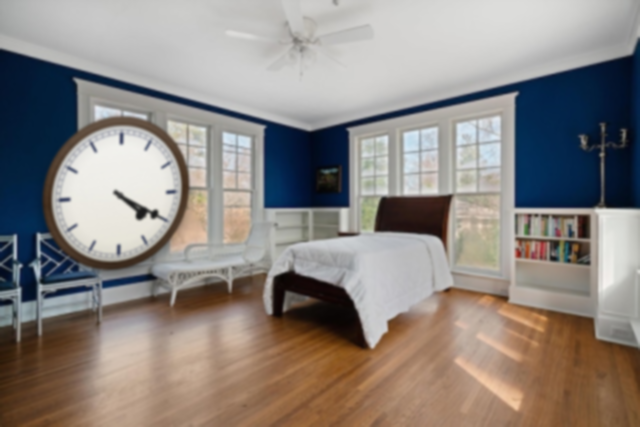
4:20
